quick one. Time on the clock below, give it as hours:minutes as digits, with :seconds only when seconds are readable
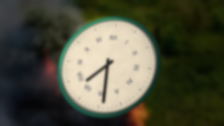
7:29
